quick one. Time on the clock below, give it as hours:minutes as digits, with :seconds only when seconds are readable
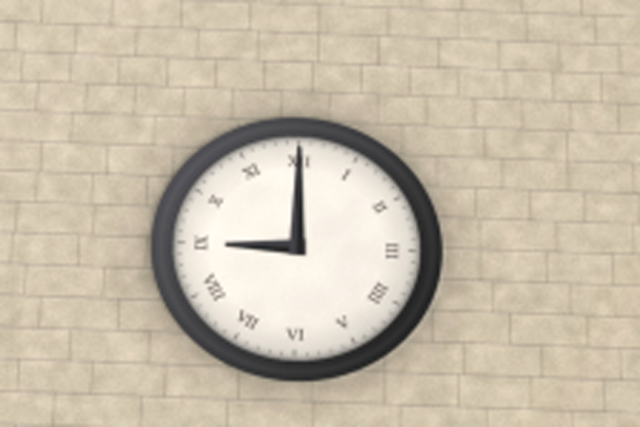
9:00
